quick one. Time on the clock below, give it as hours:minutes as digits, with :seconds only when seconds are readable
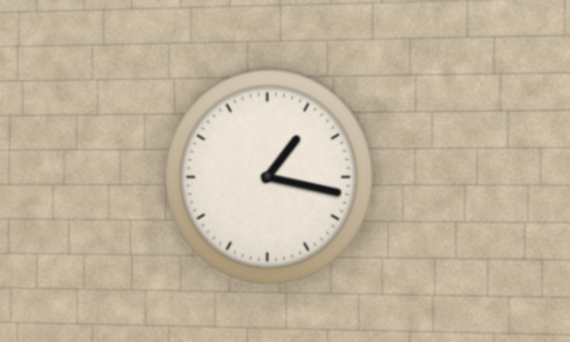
1:17
